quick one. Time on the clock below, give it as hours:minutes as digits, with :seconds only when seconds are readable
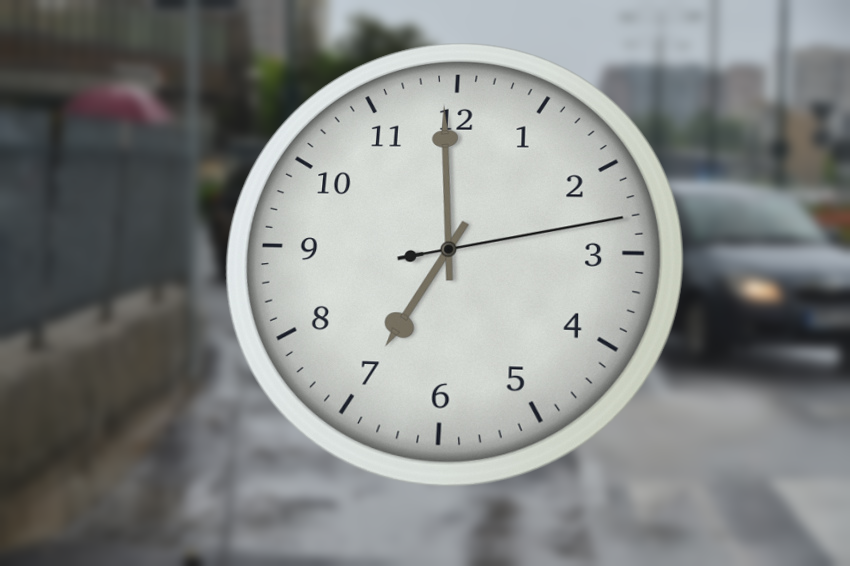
6:59:13
